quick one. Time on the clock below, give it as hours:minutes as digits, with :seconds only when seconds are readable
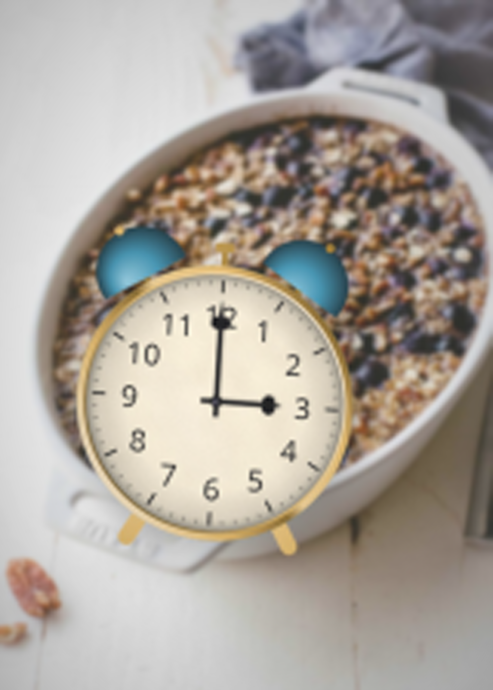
3:00
